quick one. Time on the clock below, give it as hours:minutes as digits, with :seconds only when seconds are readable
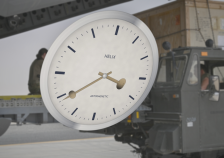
3:39
